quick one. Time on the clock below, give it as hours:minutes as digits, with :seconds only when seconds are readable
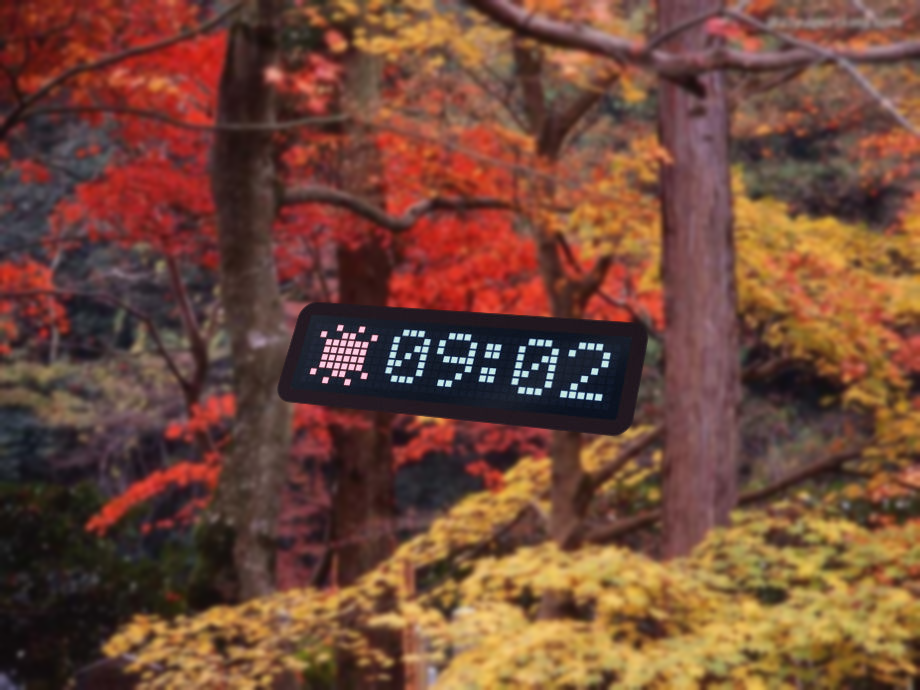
9:02
